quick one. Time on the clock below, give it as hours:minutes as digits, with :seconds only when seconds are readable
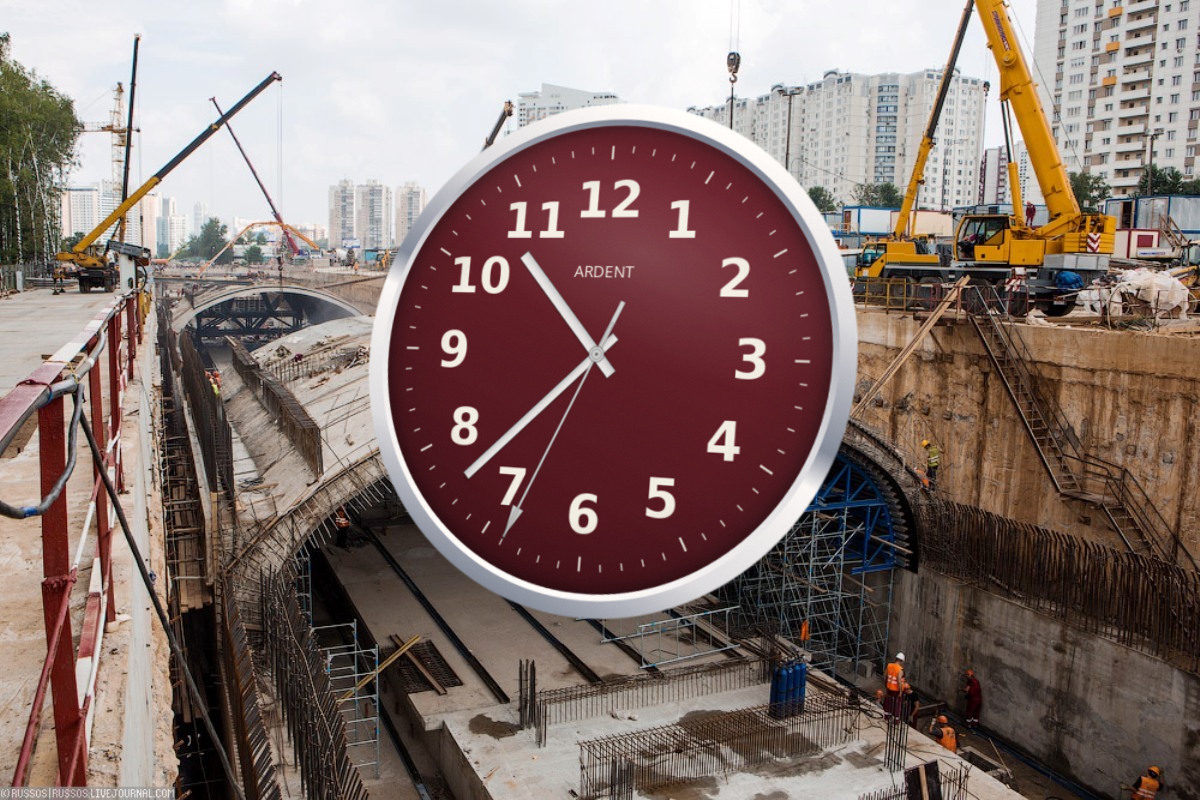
10:37:34
